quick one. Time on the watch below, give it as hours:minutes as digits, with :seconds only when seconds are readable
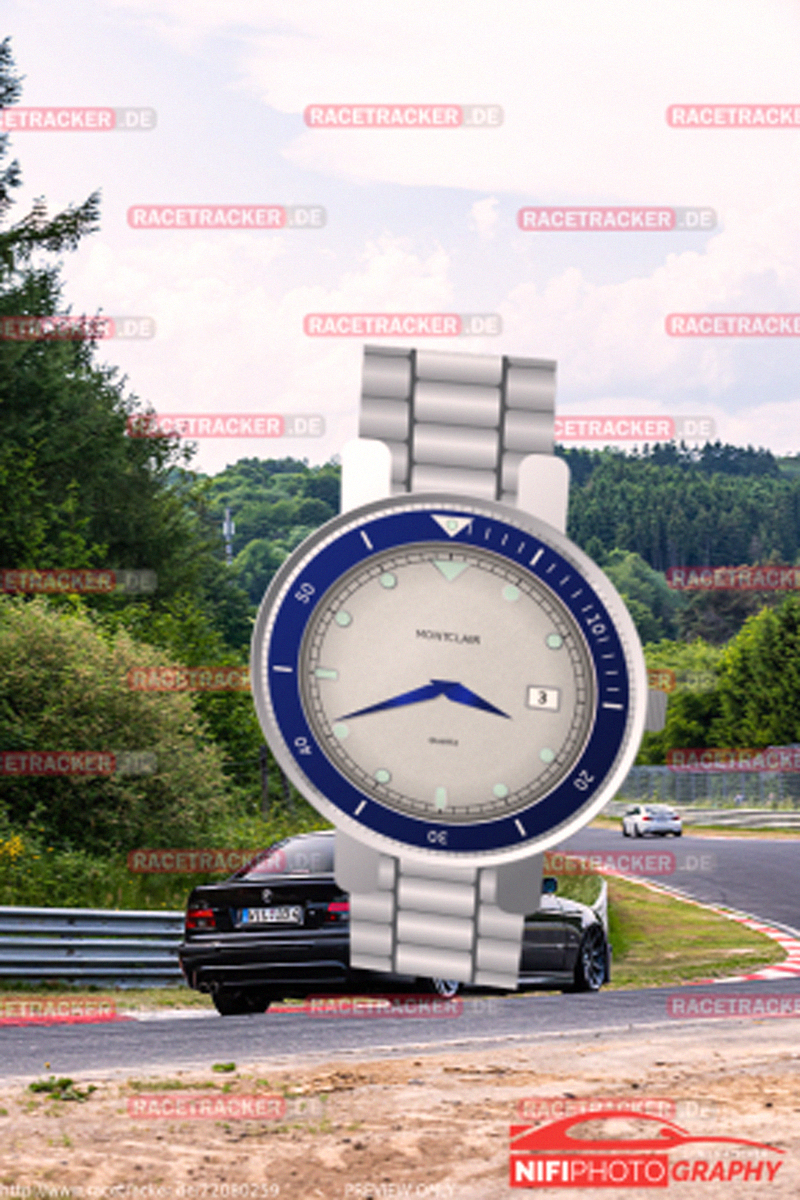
3:41
